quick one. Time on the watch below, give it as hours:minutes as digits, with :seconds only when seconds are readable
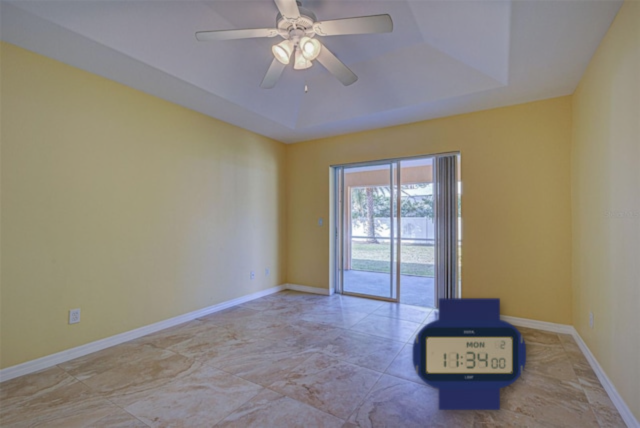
11:34:00
